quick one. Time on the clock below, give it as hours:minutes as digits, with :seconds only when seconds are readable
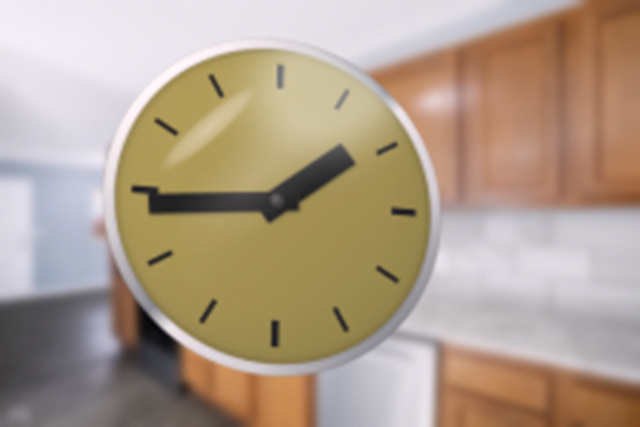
1:44
